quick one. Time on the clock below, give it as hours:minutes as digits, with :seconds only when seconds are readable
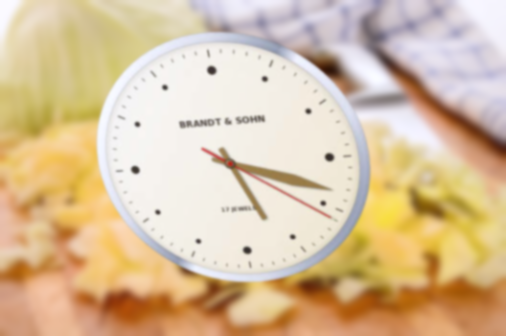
5:18:21
